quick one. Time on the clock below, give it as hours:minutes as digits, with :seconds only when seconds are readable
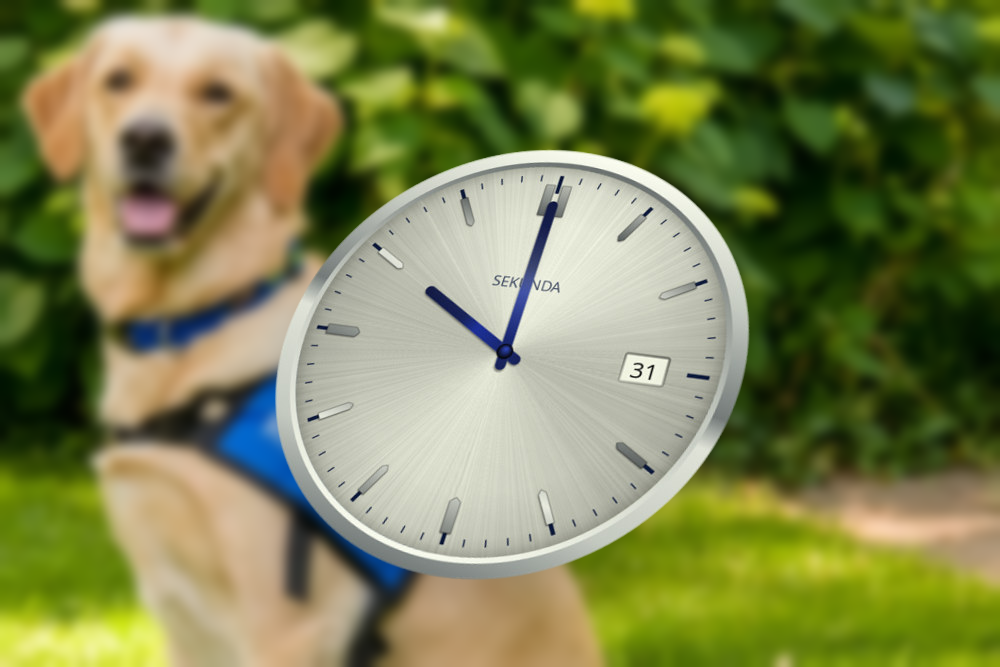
10:00
